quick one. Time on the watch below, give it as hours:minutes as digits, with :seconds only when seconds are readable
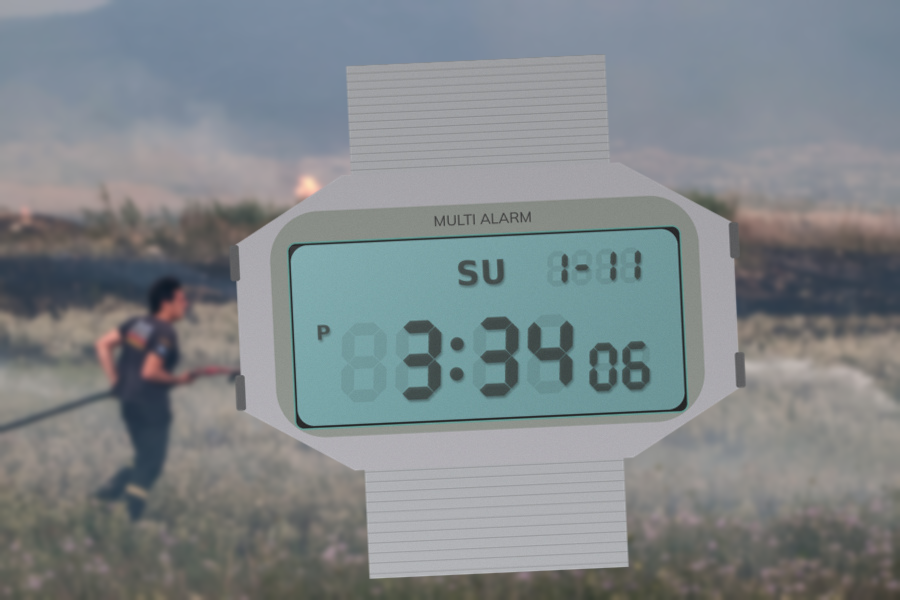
3:34:06
